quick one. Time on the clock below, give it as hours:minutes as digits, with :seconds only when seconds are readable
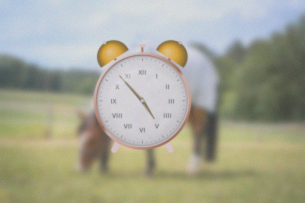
4:53
